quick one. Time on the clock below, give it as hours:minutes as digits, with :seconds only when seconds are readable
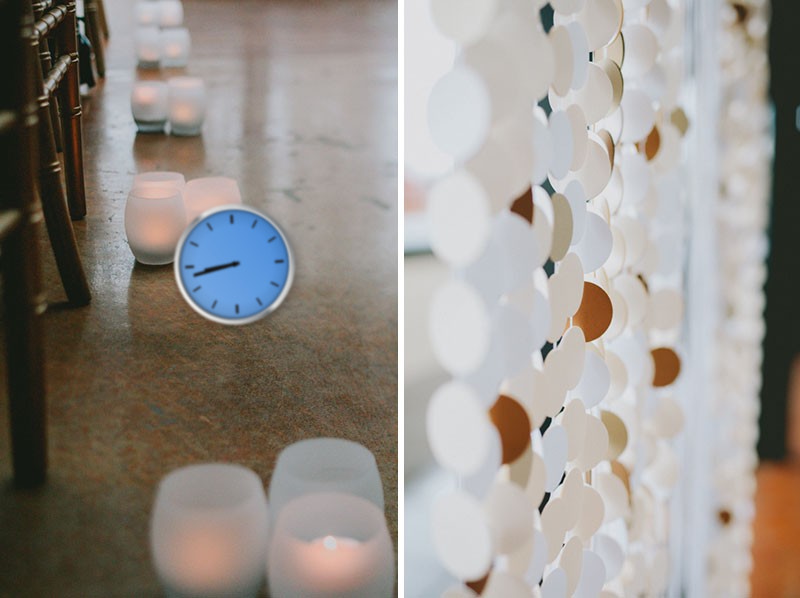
8:43
